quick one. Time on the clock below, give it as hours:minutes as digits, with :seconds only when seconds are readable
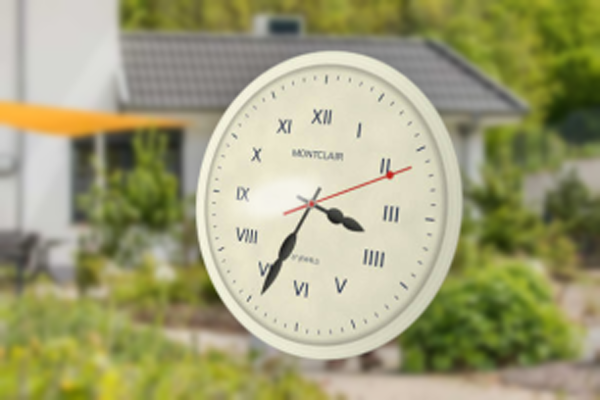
3:34:11
